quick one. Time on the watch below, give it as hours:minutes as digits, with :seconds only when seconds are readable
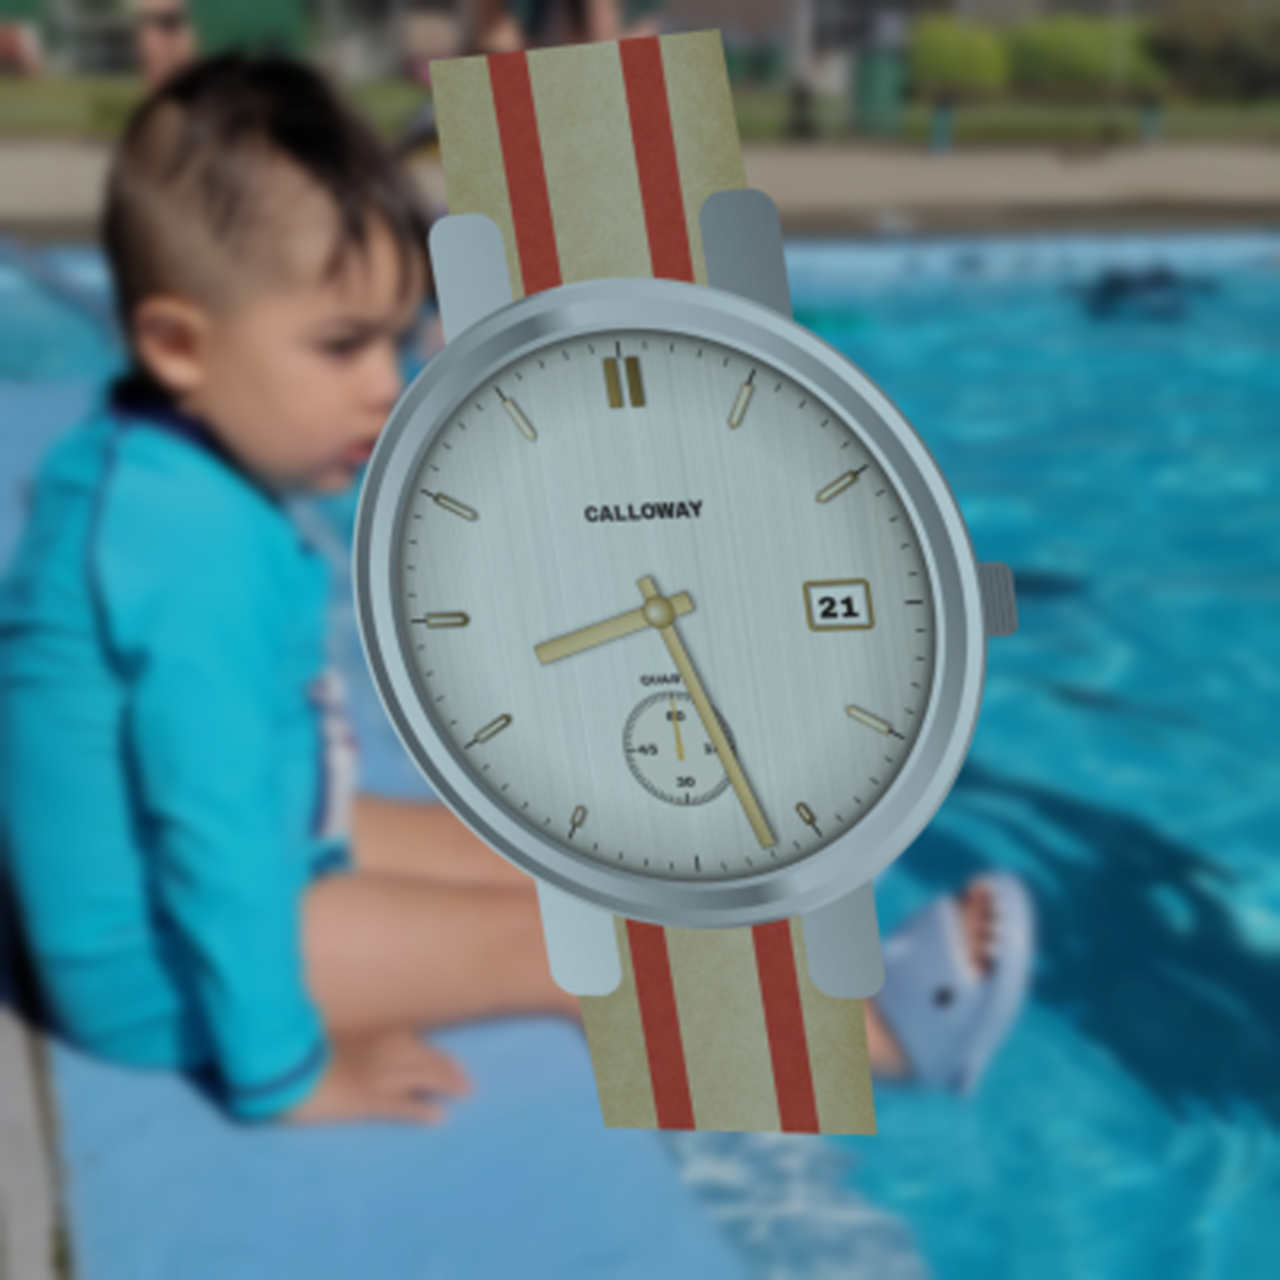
8:27
